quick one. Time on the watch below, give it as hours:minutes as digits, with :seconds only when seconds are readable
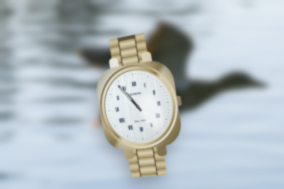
10:54
